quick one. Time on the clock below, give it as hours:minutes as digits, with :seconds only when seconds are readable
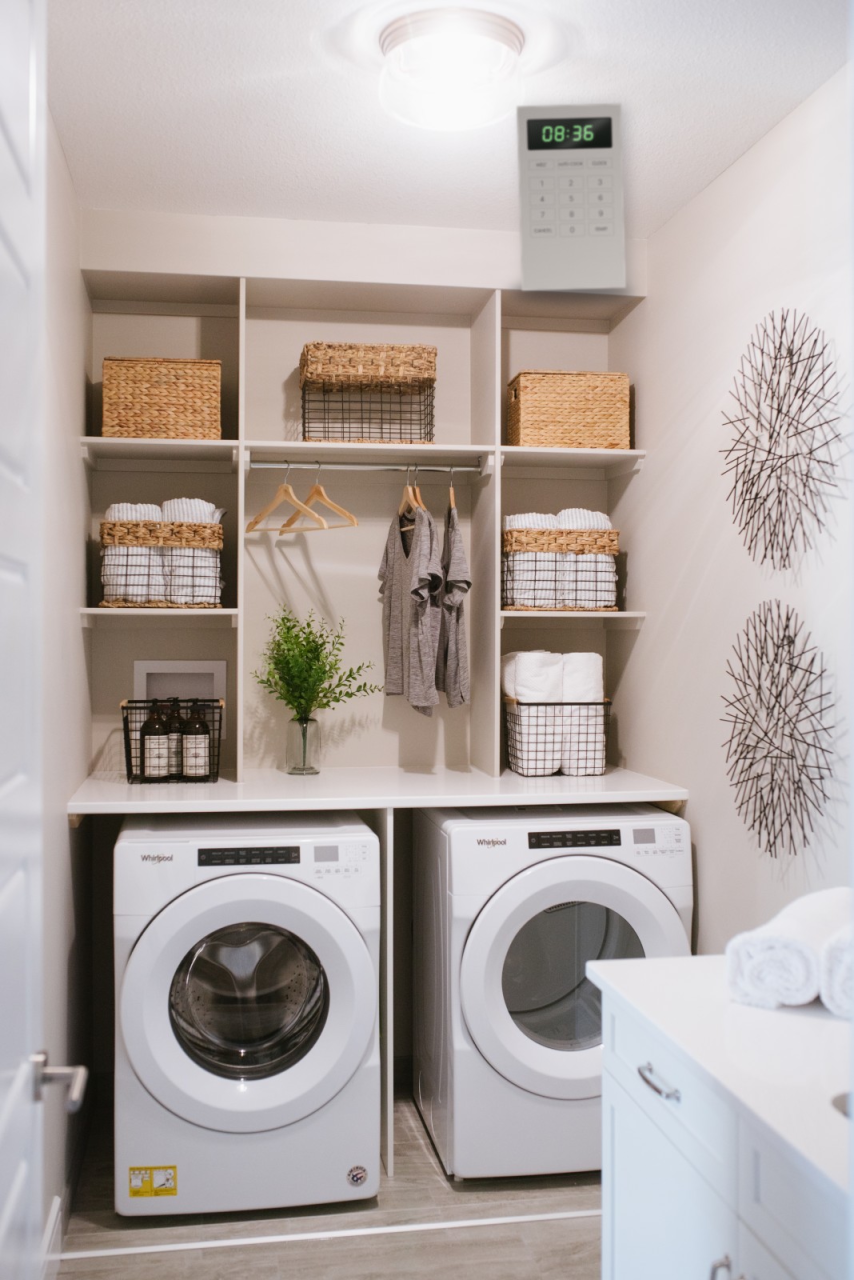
8:36
